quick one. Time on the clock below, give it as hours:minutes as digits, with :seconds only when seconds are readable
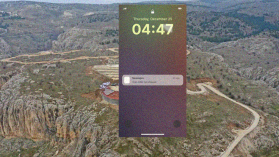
4:47
